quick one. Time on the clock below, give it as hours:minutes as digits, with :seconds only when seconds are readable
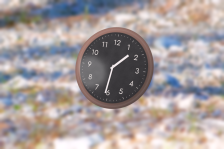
1:31
